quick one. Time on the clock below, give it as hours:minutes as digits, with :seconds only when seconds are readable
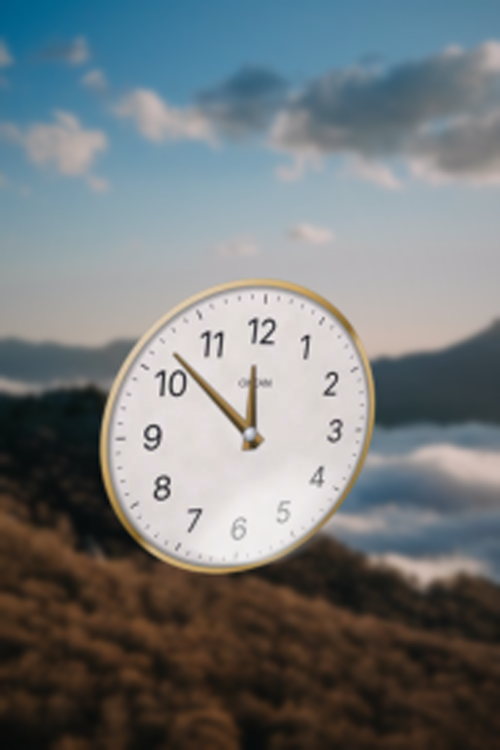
11:52
